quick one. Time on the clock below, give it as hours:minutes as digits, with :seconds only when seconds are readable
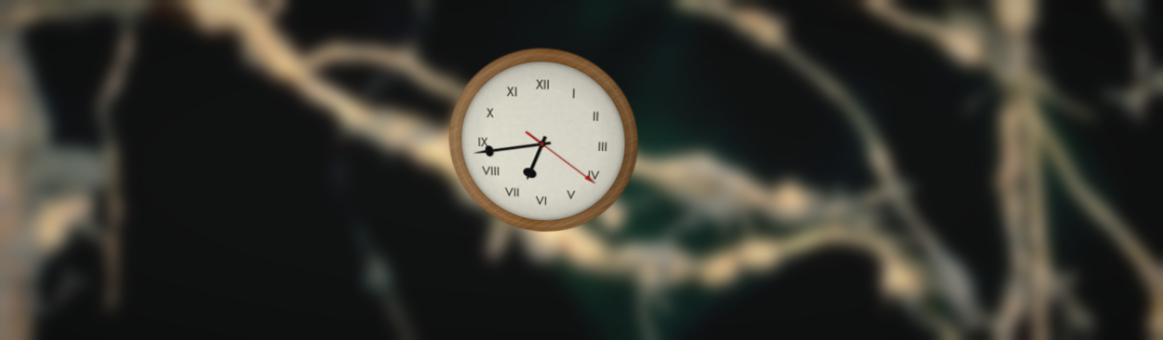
6:43:21
